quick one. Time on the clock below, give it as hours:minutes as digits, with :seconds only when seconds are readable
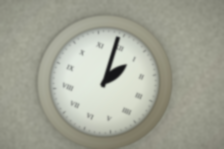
12:59
